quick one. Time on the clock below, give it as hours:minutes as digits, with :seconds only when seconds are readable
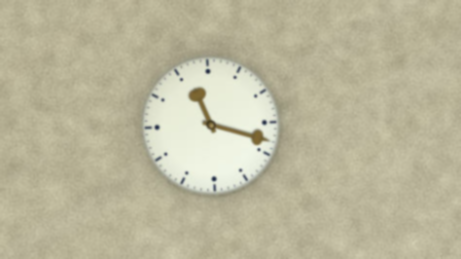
11:18
